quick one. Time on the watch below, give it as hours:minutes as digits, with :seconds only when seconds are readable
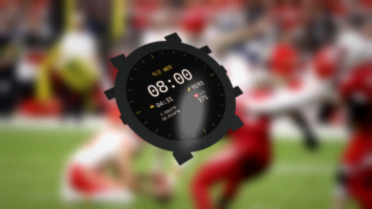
8:00
